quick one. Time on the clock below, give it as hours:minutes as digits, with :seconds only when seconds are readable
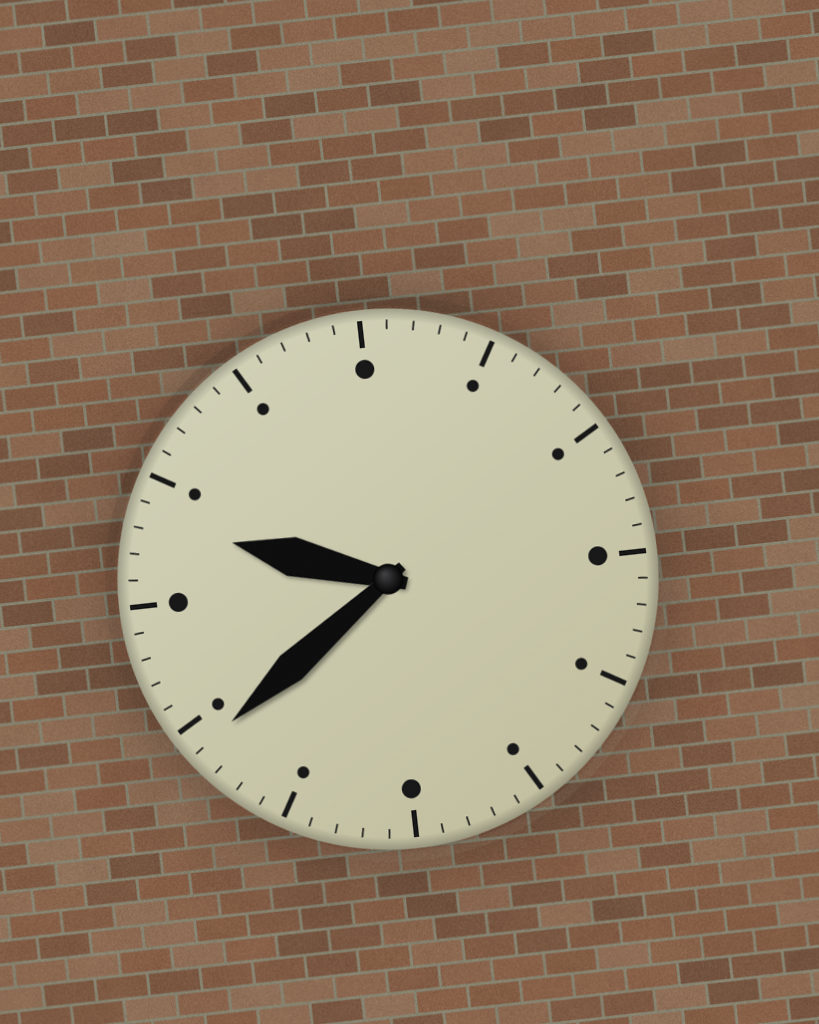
9:39
